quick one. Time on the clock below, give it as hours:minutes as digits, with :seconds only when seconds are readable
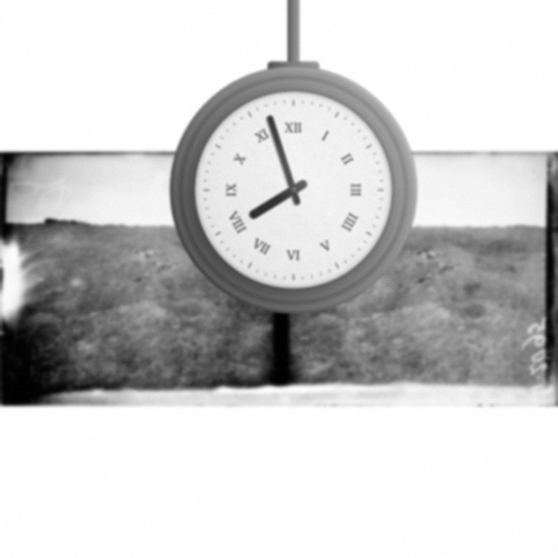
7:57
